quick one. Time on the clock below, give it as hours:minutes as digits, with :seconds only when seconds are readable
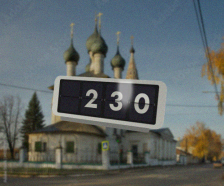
2:30
